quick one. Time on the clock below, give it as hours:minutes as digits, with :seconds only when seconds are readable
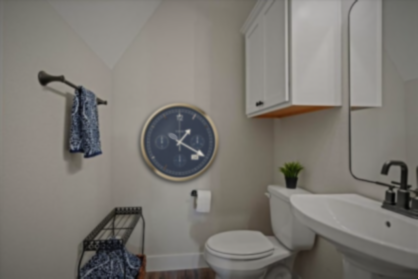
1:20
